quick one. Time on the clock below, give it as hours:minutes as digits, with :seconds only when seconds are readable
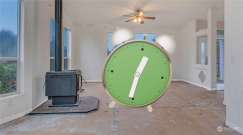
12:31
